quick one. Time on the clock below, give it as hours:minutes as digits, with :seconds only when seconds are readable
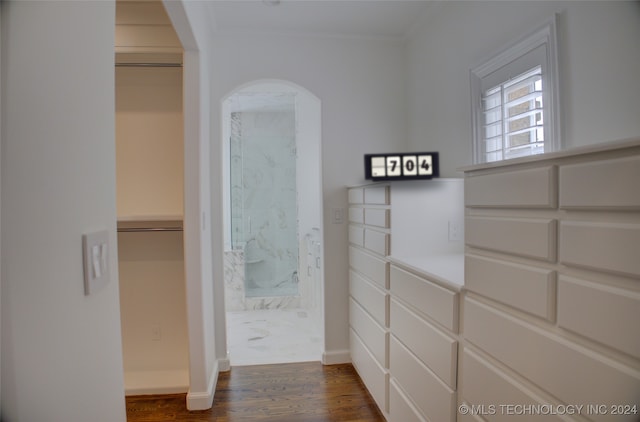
7:04
